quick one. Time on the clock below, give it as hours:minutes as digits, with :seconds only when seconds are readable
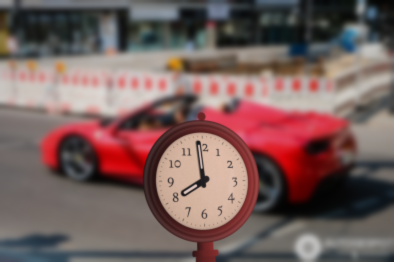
7:59
